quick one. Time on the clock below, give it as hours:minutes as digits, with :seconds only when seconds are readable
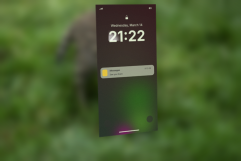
21:22
